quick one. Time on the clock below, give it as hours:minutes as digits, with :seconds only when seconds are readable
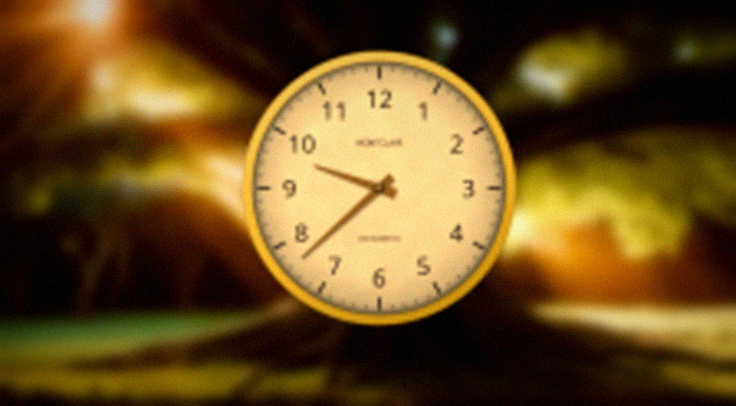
9:38
